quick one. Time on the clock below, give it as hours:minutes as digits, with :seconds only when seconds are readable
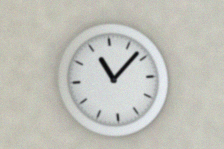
11:08
